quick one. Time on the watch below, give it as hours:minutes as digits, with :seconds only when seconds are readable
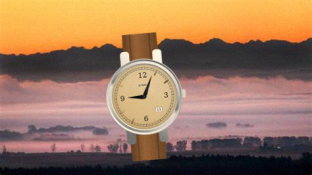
9:04
